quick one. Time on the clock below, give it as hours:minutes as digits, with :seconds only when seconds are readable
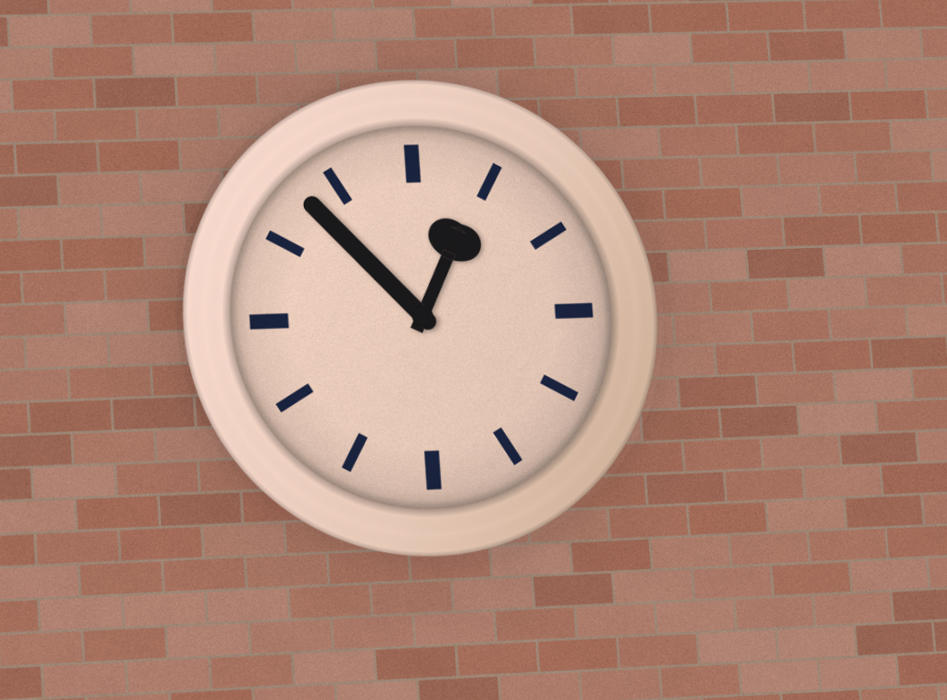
12:53
